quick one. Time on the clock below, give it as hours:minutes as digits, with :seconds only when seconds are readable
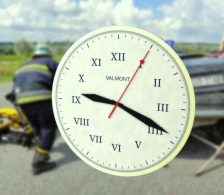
9:19:05
